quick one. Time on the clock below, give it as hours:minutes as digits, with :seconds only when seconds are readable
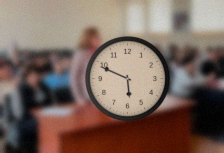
5:49
